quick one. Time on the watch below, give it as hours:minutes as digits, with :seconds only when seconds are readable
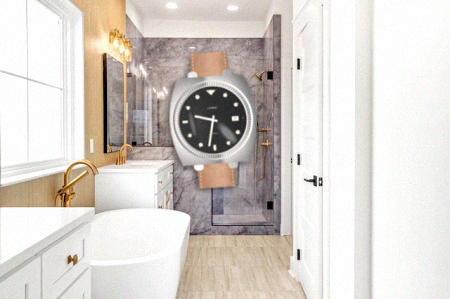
9:32
